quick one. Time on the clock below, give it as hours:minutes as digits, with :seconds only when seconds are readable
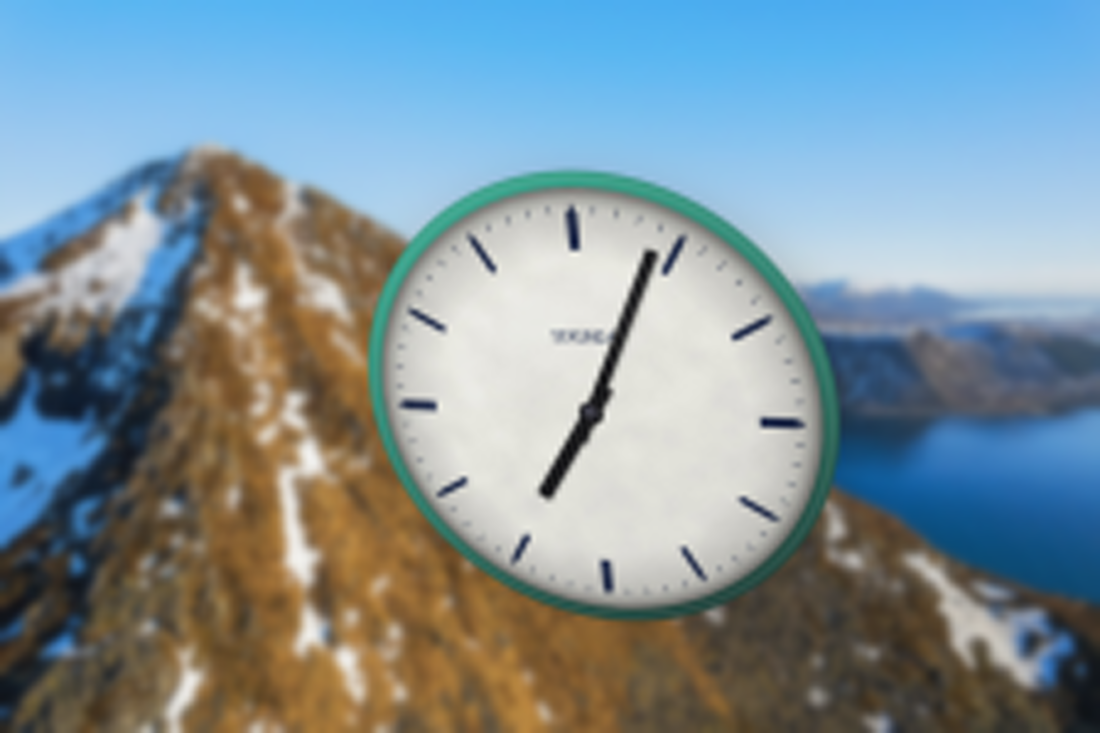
7:04
